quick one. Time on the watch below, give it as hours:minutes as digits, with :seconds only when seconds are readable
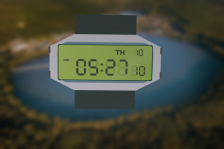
5:27:10
